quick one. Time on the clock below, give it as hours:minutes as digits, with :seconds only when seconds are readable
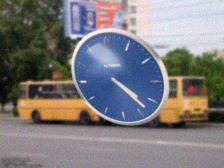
4:23
